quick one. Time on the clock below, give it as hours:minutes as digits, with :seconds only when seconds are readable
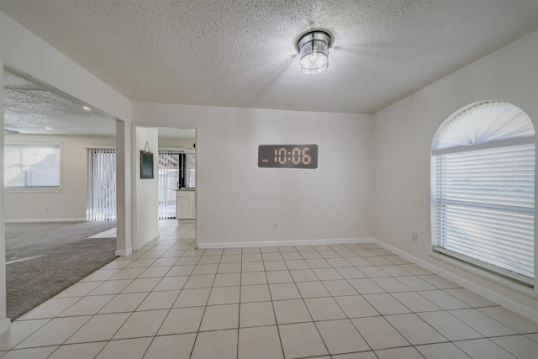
10:06
